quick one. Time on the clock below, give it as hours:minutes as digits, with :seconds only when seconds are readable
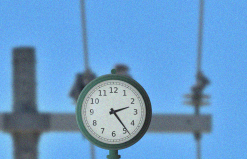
2:24
